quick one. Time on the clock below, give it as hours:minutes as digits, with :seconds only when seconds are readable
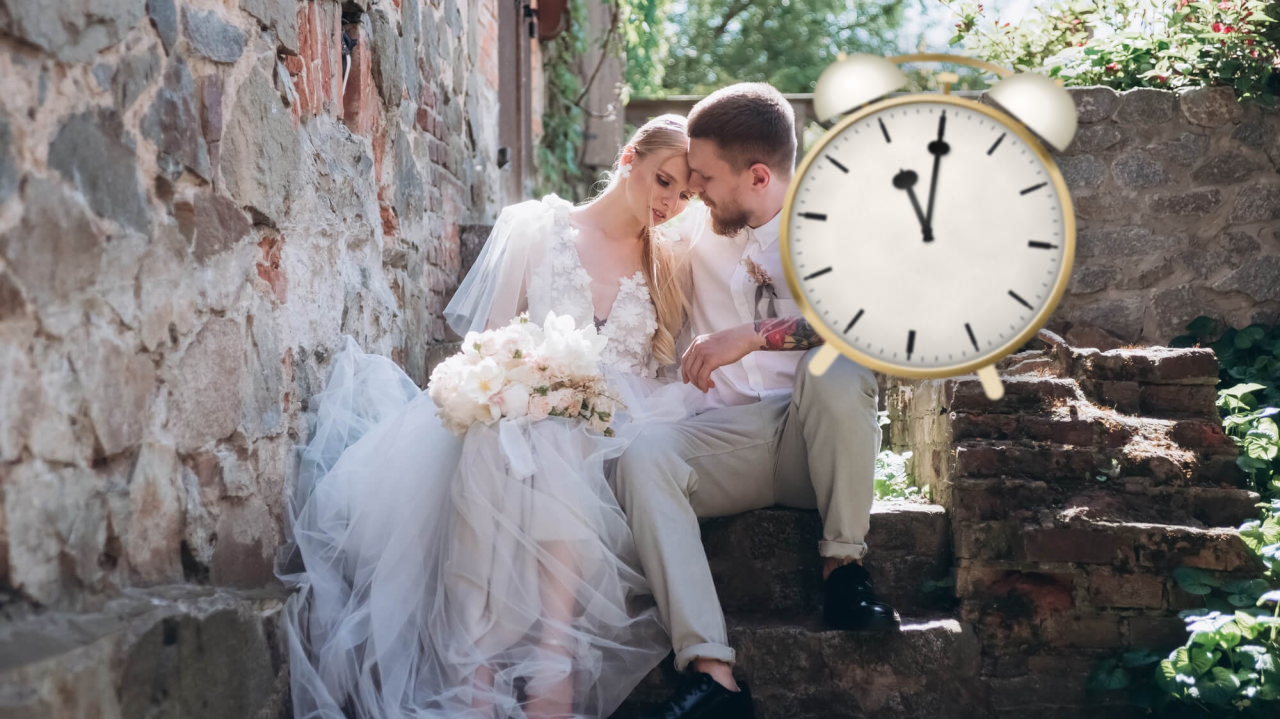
11:00
